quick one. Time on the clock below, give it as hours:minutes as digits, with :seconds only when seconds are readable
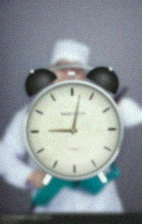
9:02
